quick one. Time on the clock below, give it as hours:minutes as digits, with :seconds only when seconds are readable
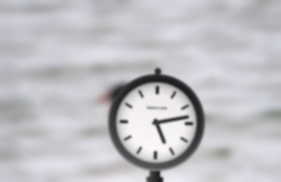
5:13
